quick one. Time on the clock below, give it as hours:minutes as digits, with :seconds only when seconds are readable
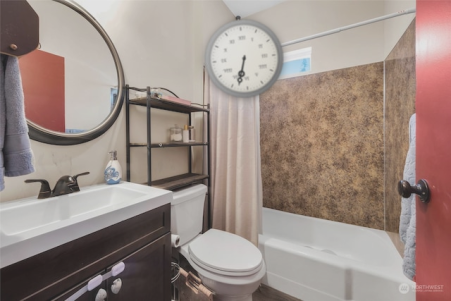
6:33
